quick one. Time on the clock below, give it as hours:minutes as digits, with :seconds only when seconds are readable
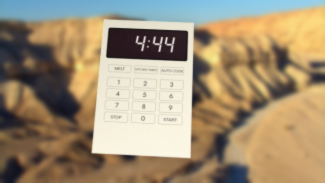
4:44
